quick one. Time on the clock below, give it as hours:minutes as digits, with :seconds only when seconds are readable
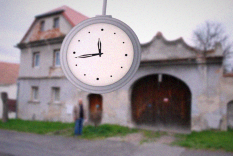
11:43
